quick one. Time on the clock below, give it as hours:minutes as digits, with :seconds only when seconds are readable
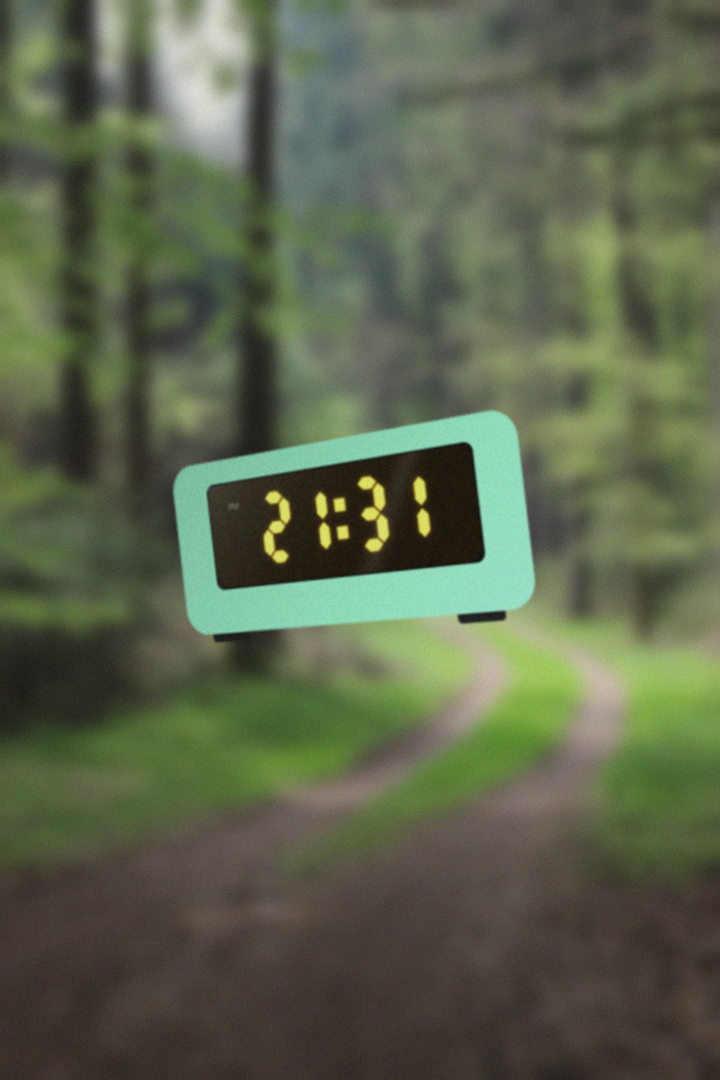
21:31
